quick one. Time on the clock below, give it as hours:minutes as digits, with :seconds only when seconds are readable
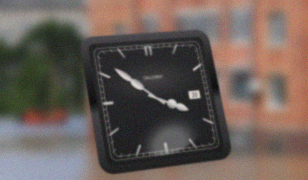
3:52
